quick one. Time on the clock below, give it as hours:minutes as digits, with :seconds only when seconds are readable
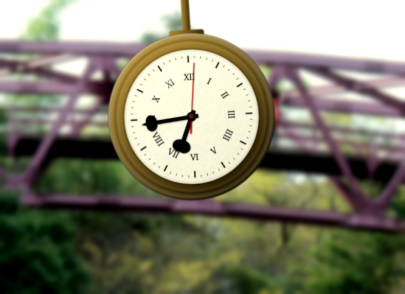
6:44:01
